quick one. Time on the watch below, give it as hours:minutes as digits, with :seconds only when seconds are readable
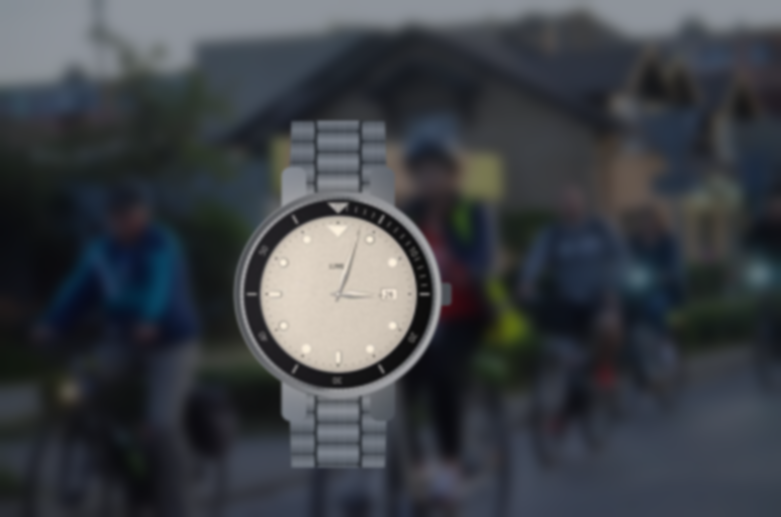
3:03
